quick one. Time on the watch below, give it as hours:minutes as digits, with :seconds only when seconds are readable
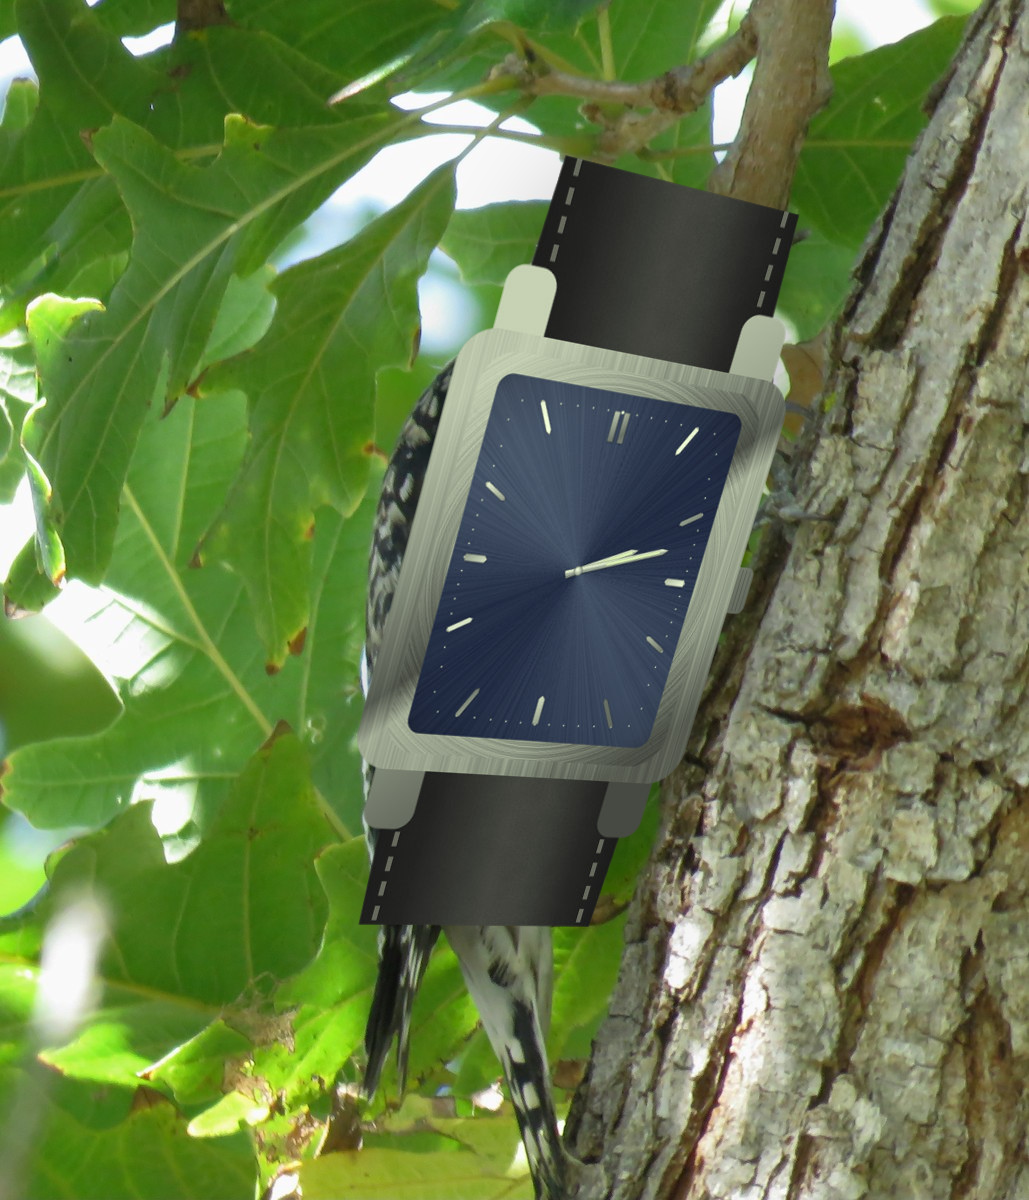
2:12
